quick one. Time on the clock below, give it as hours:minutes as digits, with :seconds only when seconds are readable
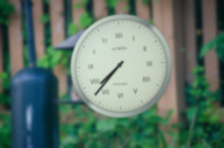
7:37
